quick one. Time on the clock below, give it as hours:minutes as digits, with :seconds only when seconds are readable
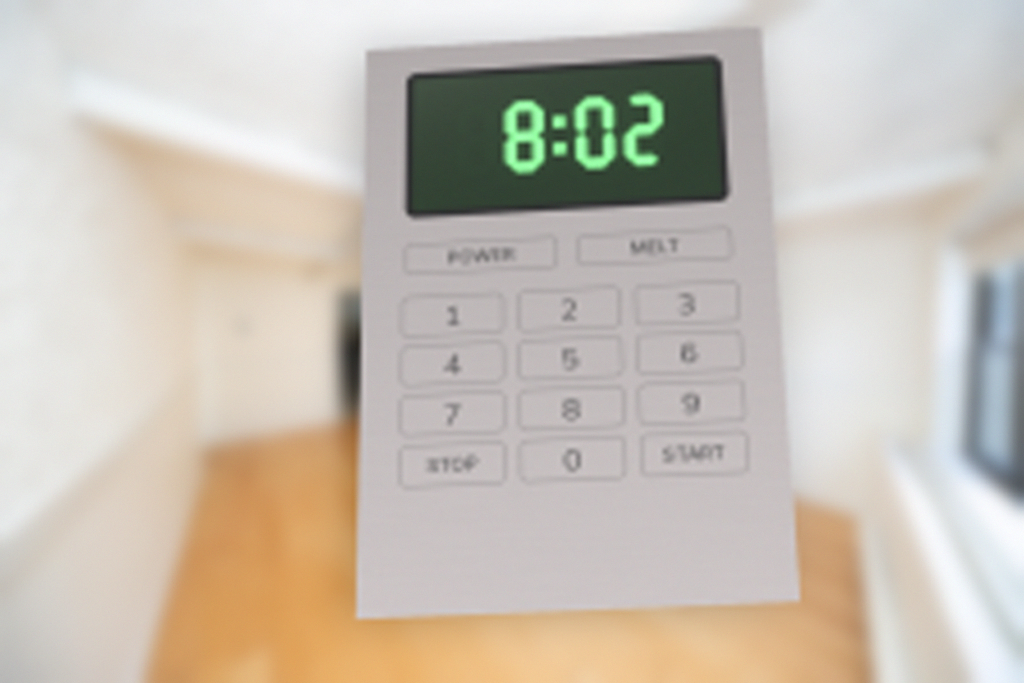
8:02
